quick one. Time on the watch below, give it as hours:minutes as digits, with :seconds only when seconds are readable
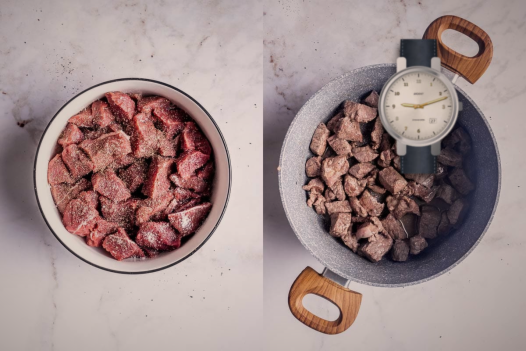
9:12
